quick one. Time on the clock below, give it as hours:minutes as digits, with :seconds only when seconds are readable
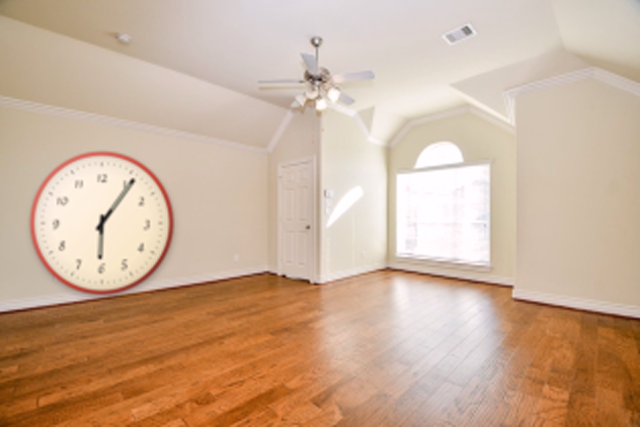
6:06
